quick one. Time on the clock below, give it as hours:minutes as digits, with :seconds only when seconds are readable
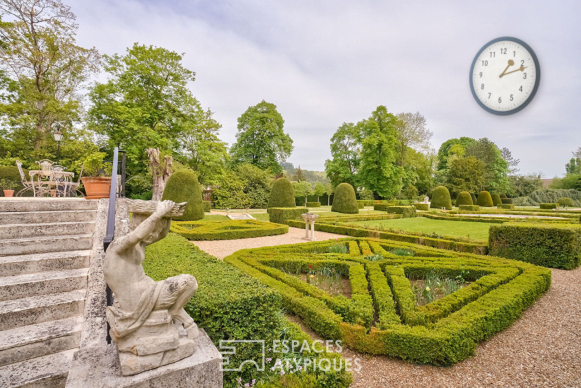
1:12
